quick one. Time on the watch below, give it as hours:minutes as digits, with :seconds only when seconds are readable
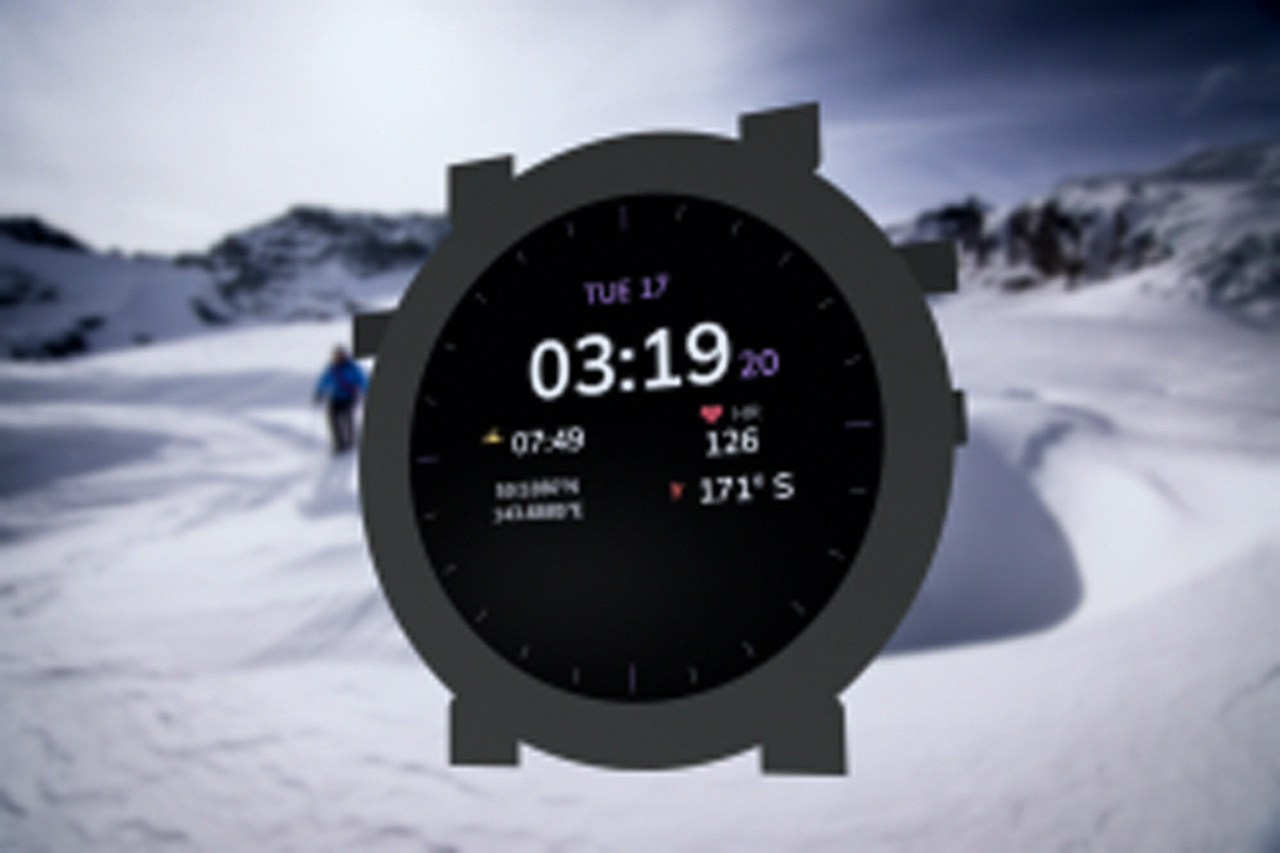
3:19
